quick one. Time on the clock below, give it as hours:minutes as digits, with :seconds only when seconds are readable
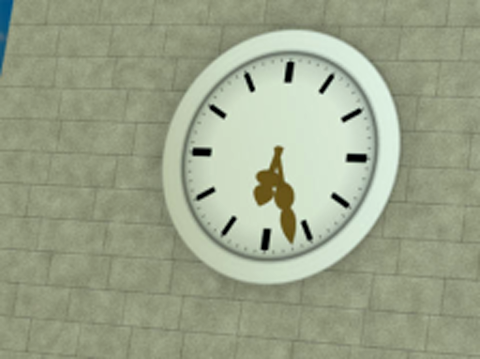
6:27
